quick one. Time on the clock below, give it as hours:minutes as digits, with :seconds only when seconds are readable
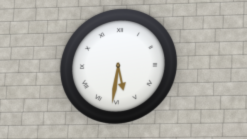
5:31
